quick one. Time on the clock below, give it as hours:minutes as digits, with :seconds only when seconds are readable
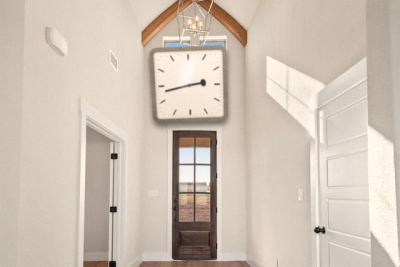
2:43
